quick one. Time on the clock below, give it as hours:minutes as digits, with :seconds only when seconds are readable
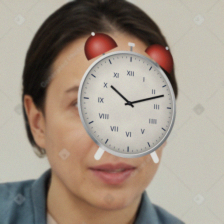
10:12
